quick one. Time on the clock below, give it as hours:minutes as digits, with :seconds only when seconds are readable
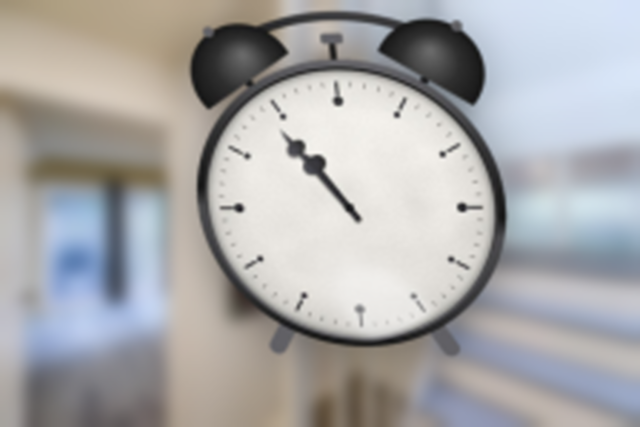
10:54
